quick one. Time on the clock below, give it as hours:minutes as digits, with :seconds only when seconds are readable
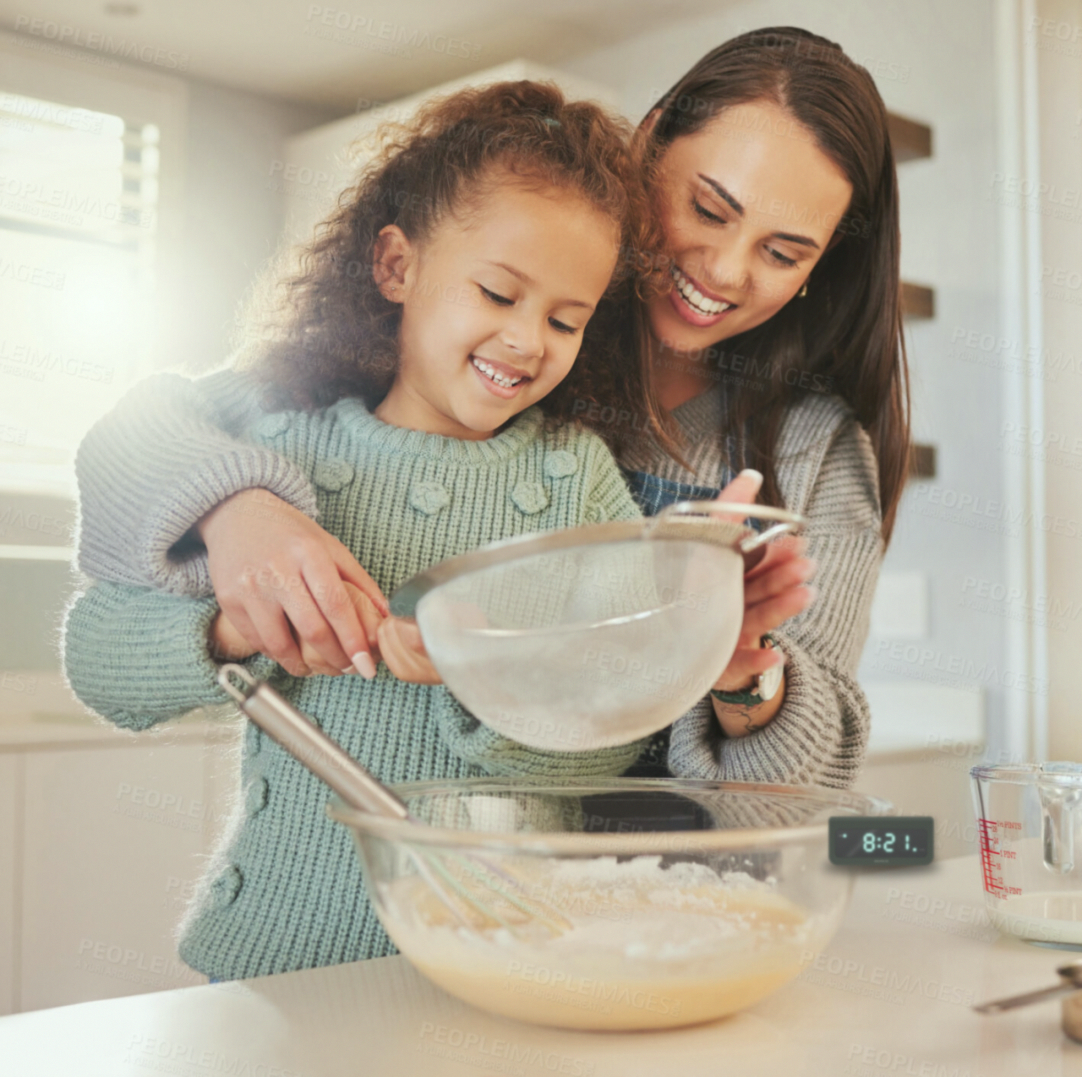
8:21
